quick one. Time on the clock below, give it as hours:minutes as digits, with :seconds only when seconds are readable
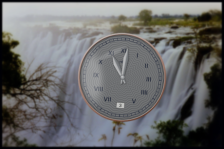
11:01
